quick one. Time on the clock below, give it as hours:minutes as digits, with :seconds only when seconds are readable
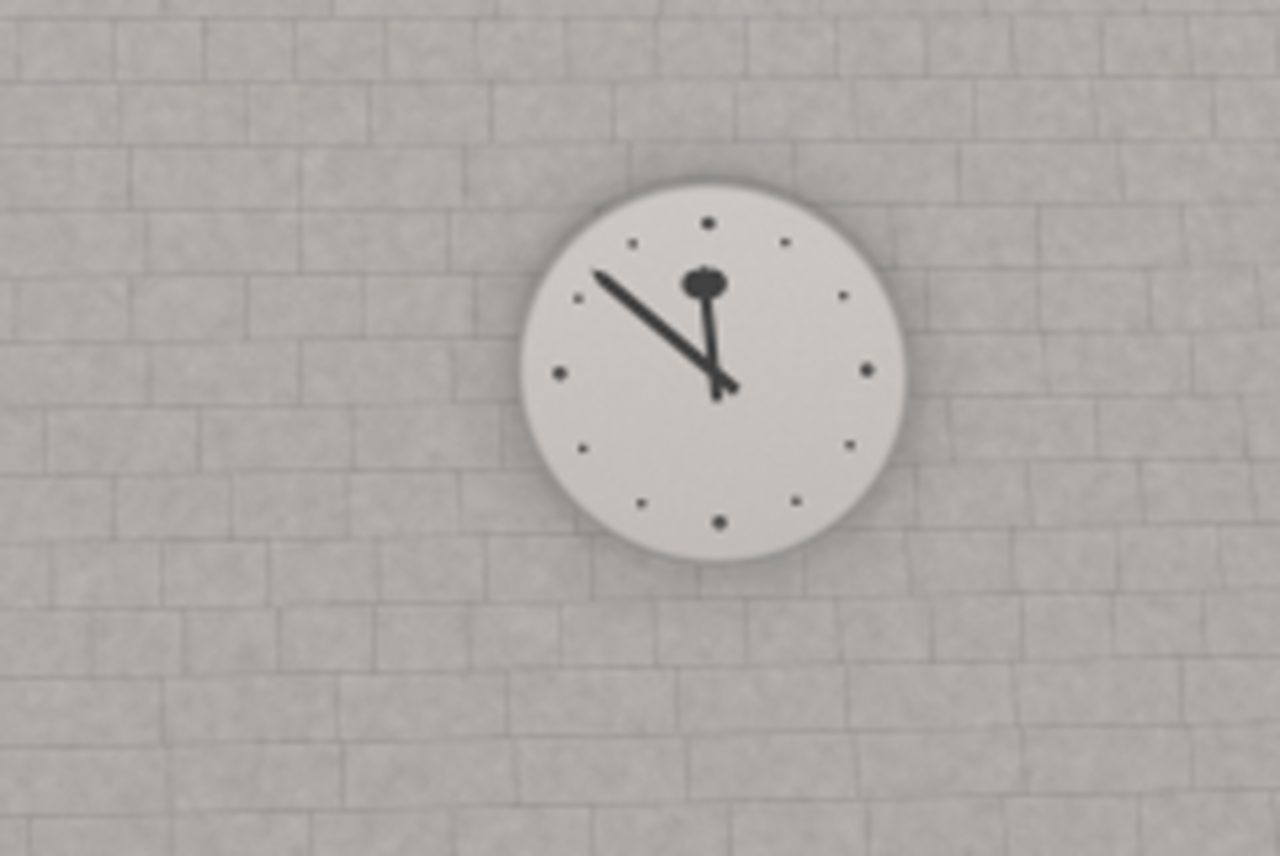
11:52
